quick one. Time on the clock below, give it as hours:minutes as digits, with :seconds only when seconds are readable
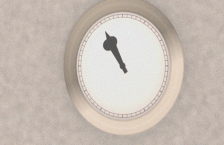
10:55
